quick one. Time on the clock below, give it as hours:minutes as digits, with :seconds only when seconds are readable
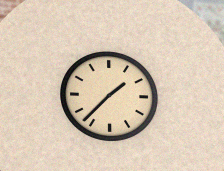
1:37
